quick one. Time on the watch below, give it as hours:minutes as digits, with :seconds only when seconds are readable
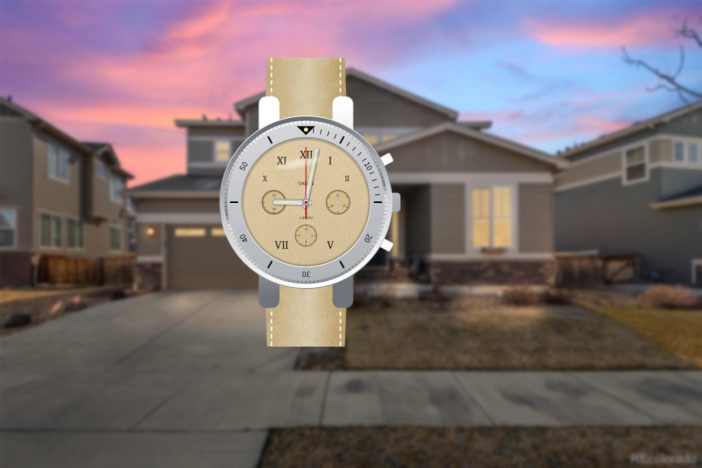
9:02
